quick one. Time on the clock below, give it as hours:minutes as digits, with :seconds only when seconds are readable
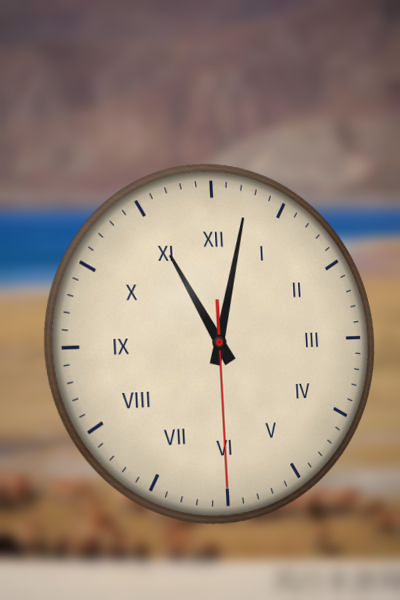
11:02:30
